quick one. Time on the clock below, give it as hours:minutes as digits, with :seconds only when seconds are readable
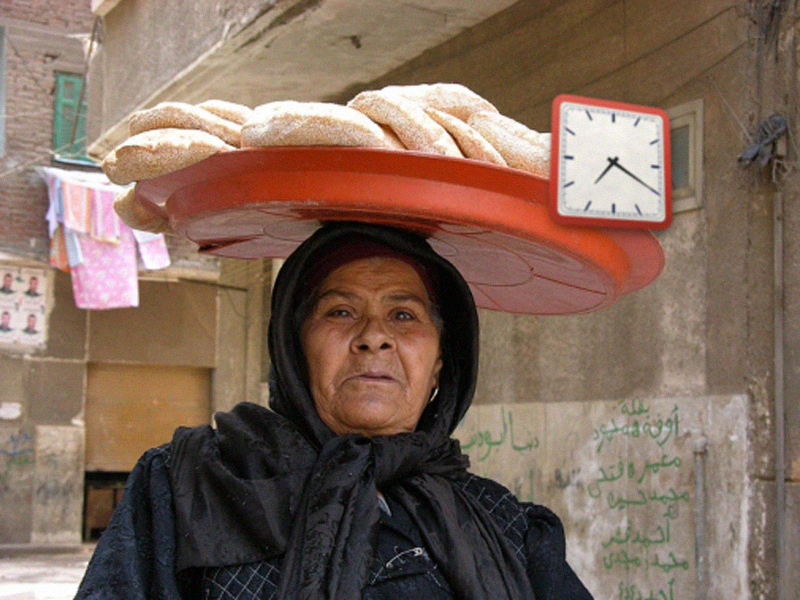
7:20
